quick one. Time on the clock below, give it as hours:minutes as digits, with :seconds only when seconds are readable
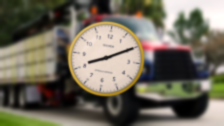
8:10
